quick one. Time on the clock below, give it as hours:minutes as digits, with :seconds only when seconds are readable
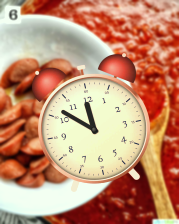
11:52
